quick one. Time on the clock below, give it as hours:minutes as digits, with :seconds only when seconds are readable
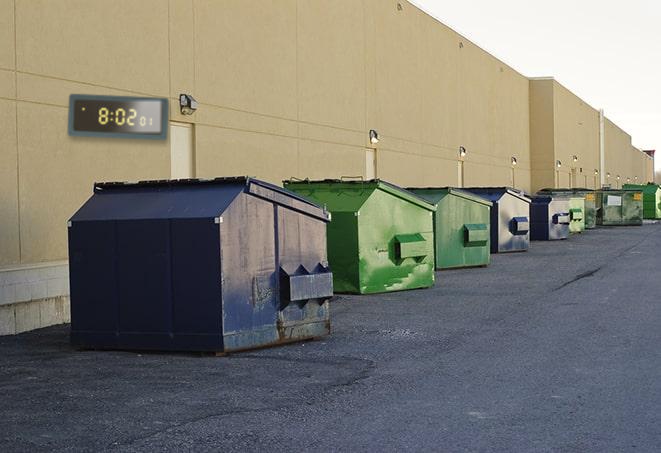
8:02
